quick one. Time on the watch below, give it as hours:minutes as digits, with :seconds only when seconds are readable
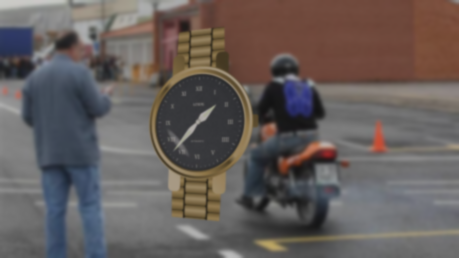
1:37
